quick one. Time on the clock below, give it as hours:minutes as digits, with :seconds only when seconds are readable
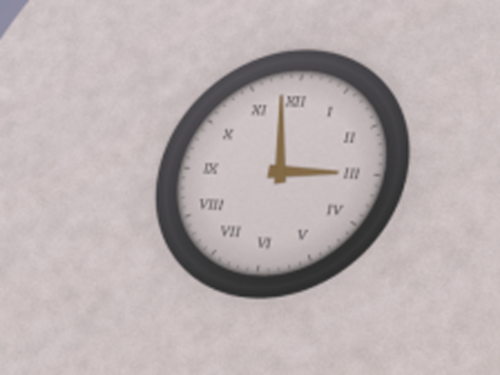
2:58
